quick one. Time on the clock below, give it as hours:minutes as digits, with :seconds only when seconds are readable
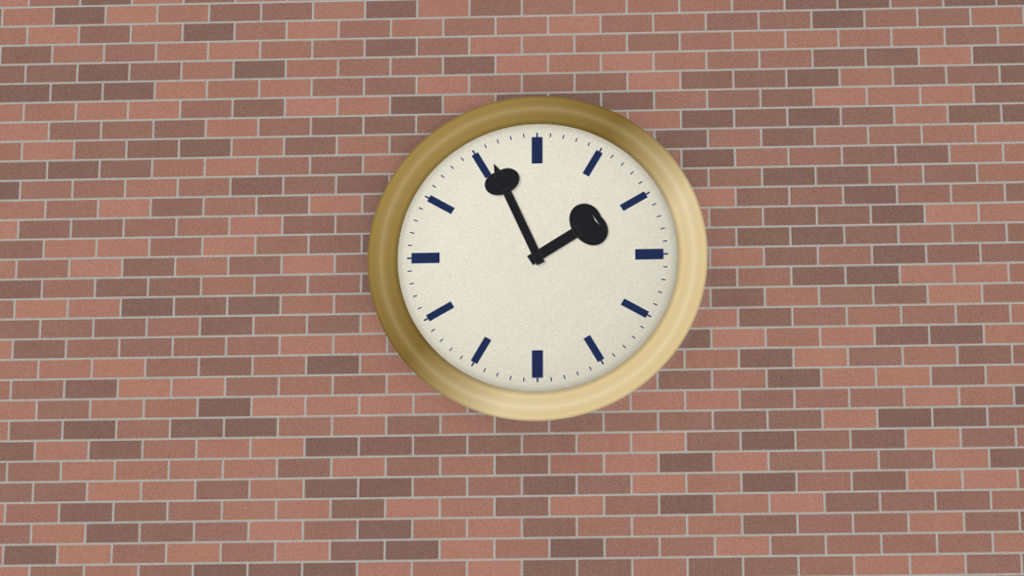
1:56
